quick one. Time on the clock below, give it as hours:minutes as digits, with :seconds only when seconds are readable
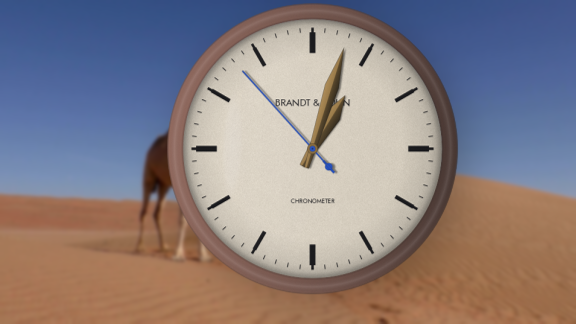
1:02:53
